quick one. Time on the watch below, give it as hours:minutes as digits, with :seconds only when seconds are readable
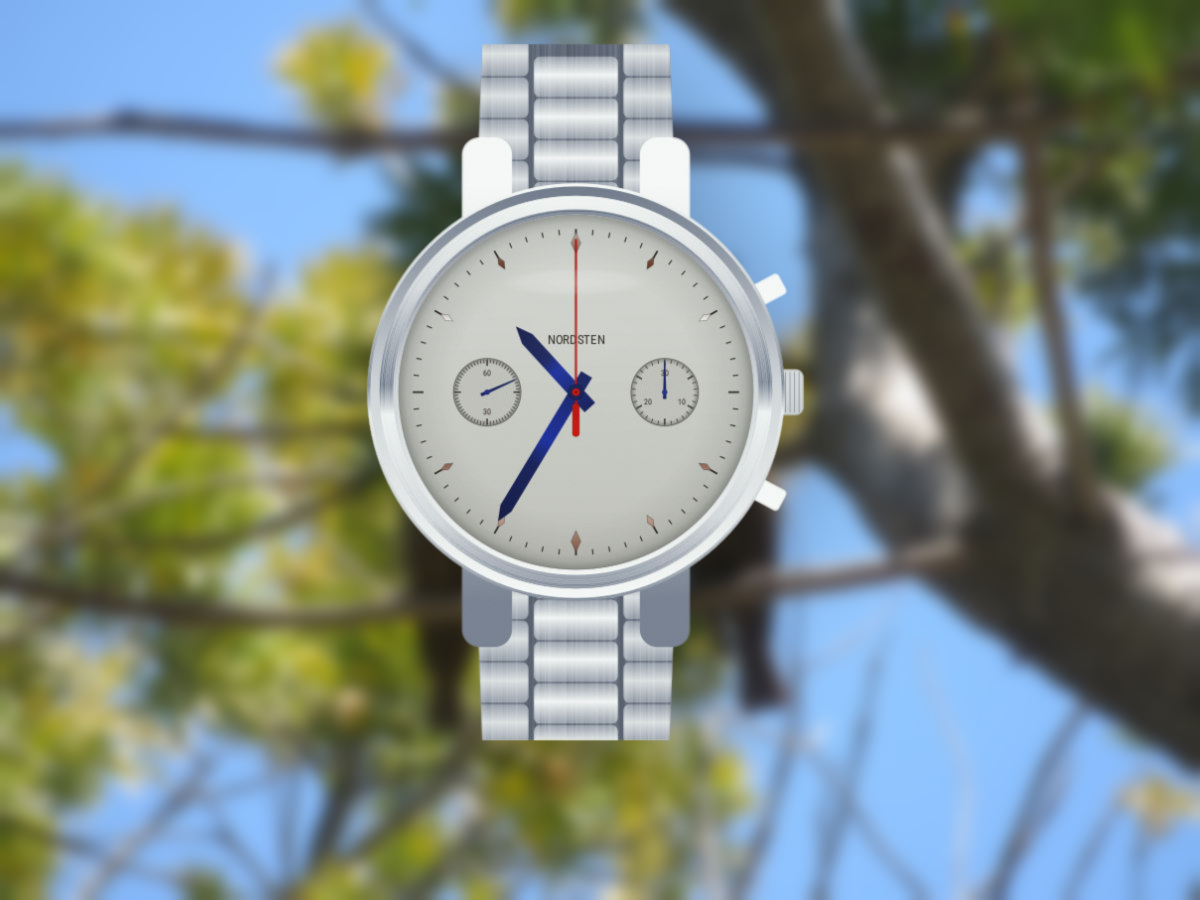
10:35:11
